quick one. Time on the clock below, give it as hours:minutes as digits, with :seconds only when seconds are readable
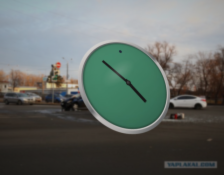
4:53
